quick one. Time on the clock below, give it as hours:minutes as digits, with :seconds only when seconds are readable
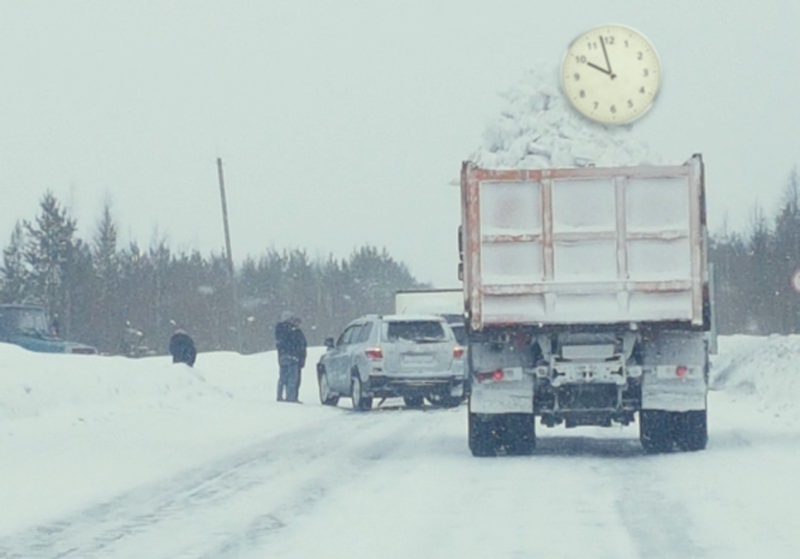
9:58
